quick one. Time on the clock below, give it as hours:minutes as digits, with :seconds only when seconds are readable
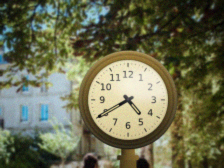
4:40
